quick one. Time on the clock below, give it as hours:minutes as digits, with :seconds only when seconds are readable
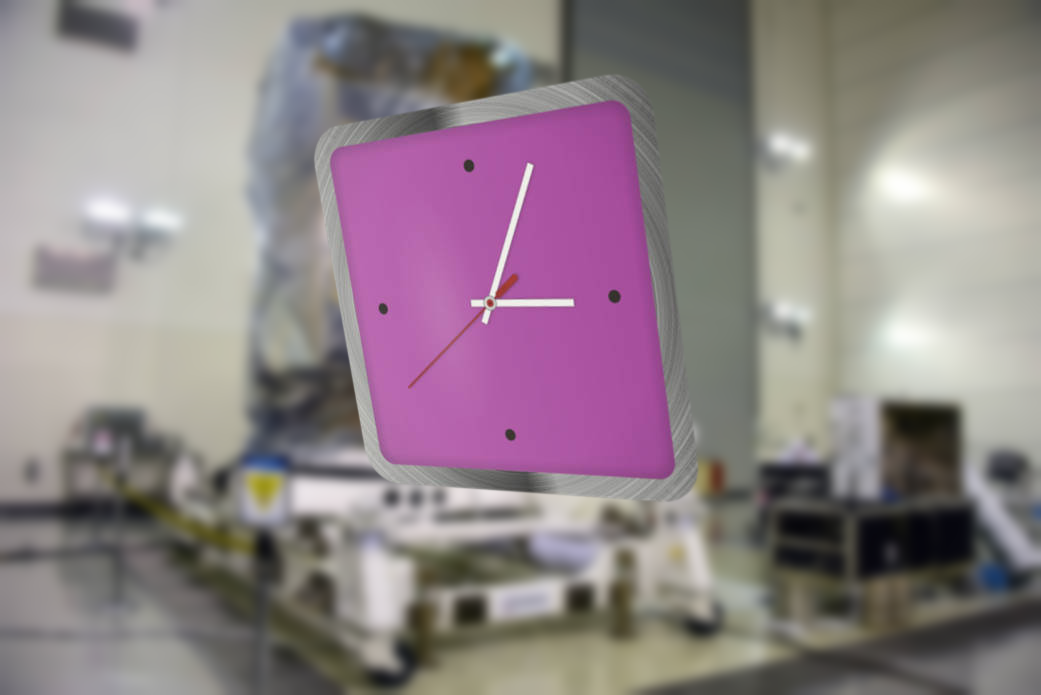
3:04:39
